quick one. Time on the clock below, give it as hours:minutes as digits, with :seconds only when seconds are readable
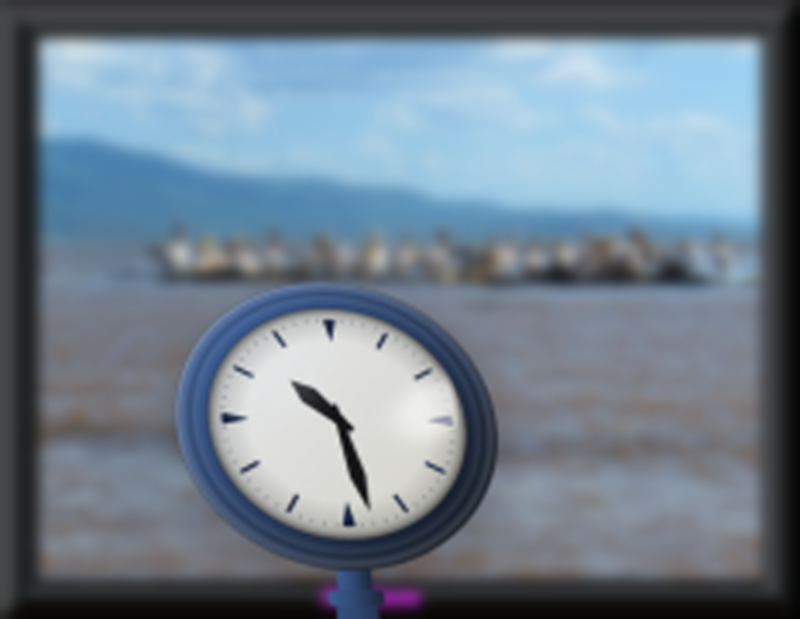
10:28
